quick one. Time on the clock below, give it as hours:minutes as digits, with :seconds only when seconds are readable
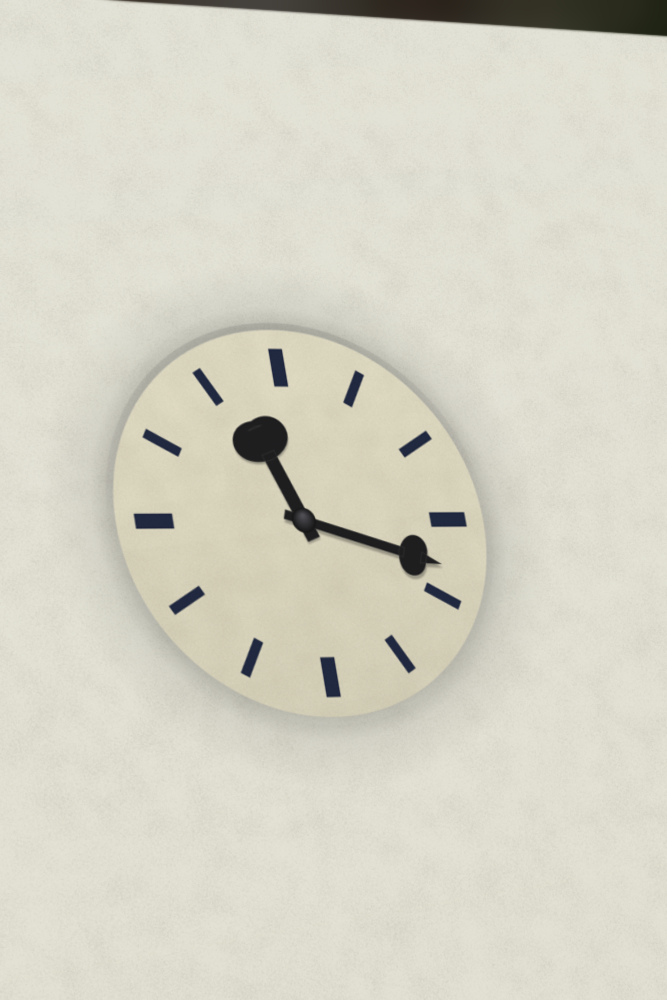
11:18
